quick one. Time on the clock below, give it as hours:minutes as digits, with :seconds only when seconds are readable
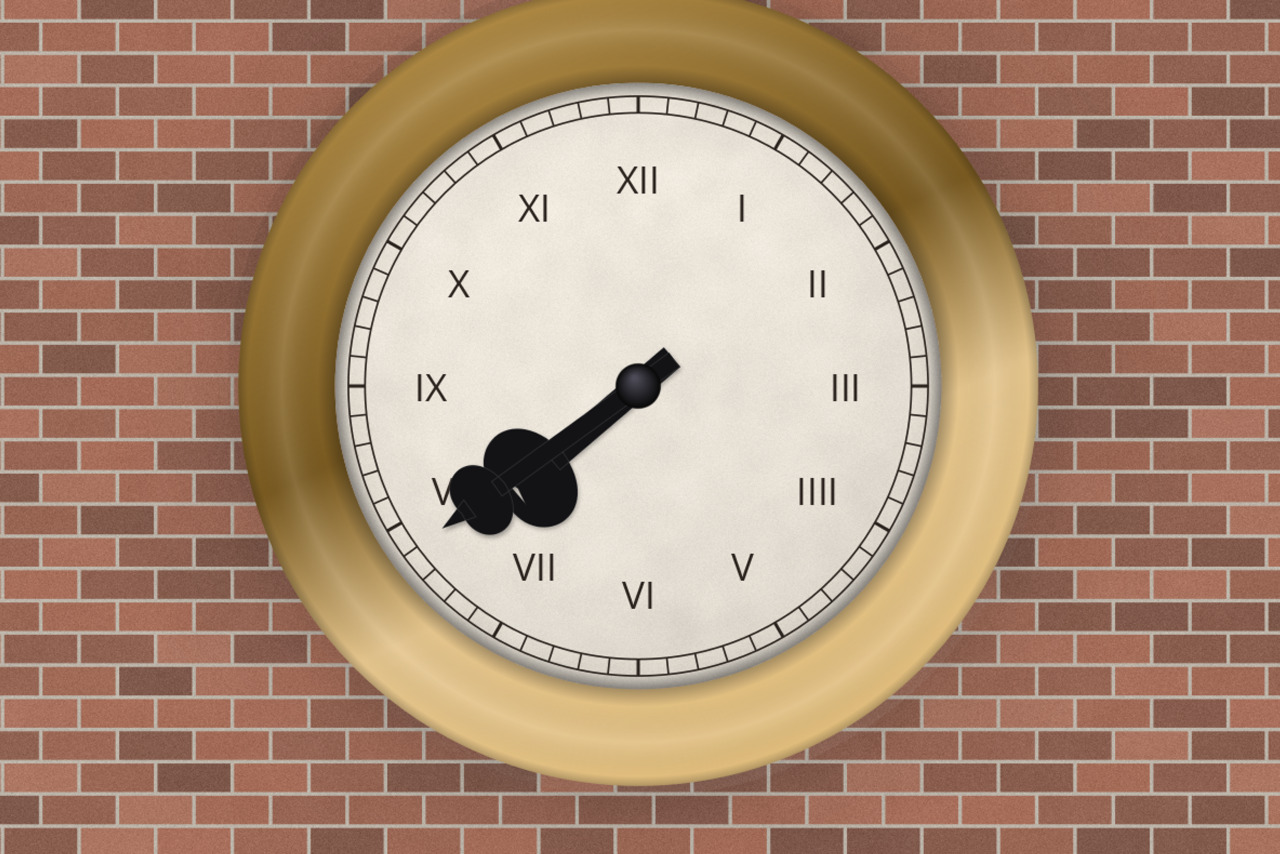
7:39
